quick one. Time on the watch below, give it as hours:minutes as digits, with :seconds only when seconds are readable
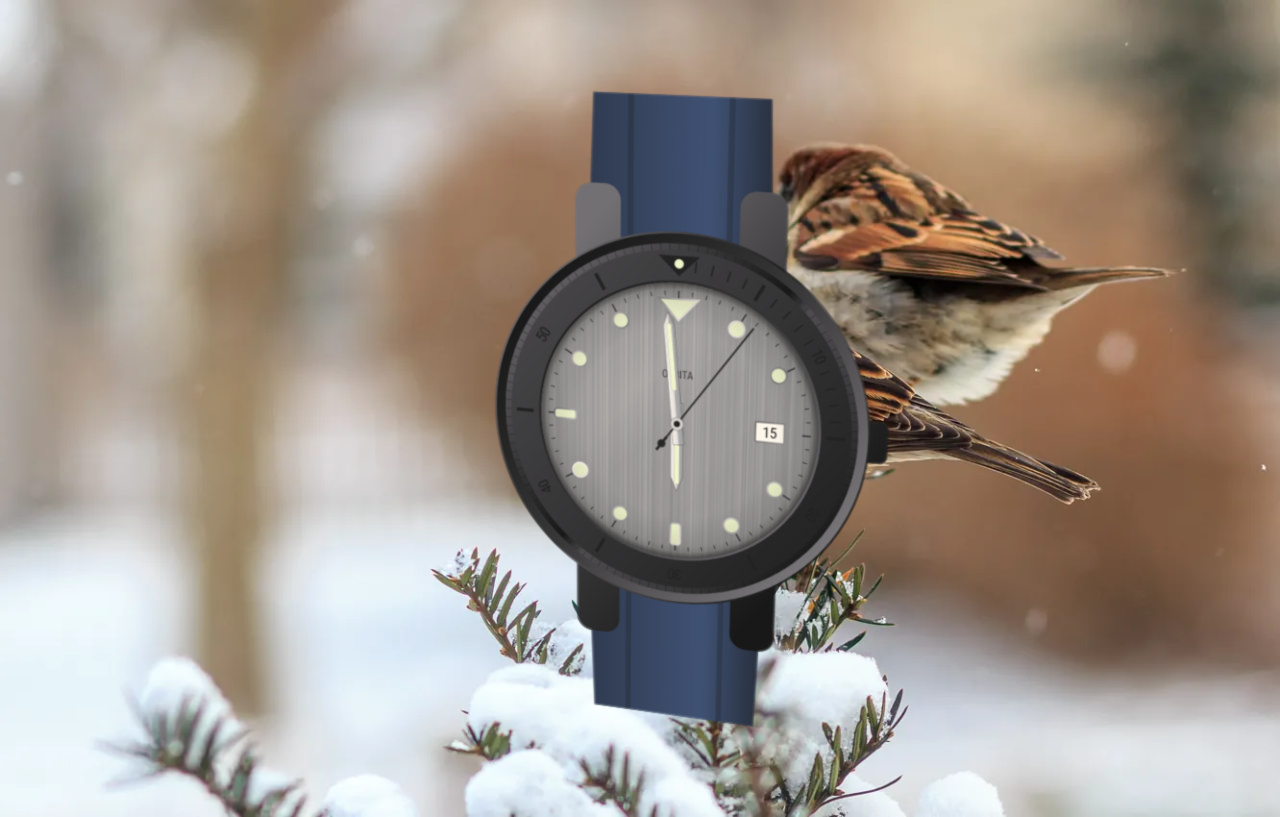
5:59:06
